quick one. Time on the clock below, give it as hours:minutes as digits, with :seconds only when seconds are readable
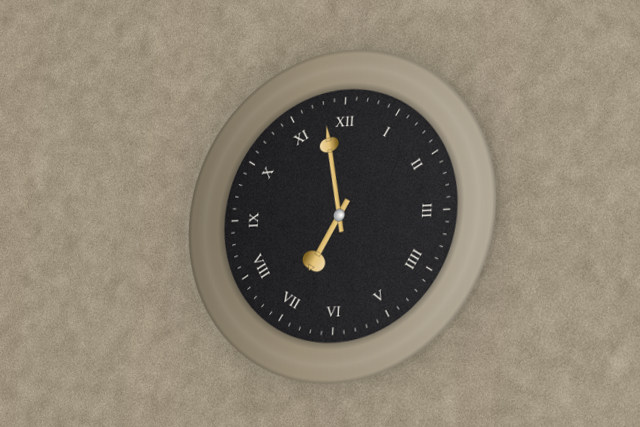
6:58
